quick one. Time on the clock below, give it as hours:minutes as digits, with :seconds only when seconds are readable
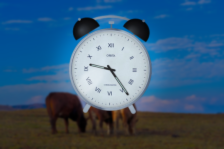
9:24
